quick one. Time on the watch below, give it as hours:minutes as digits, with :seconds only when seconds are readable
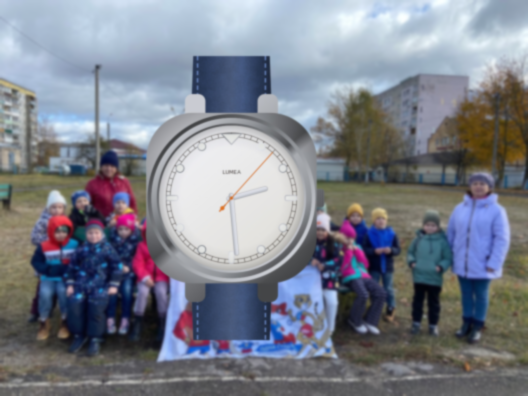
2:29:07
